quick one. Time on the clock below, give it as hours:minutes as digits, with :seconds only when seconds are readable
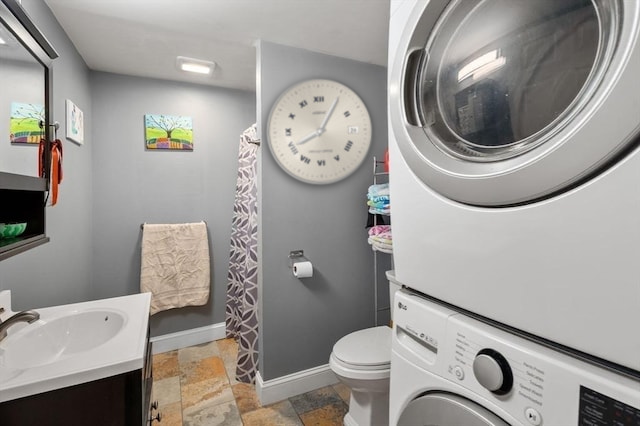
8:05
